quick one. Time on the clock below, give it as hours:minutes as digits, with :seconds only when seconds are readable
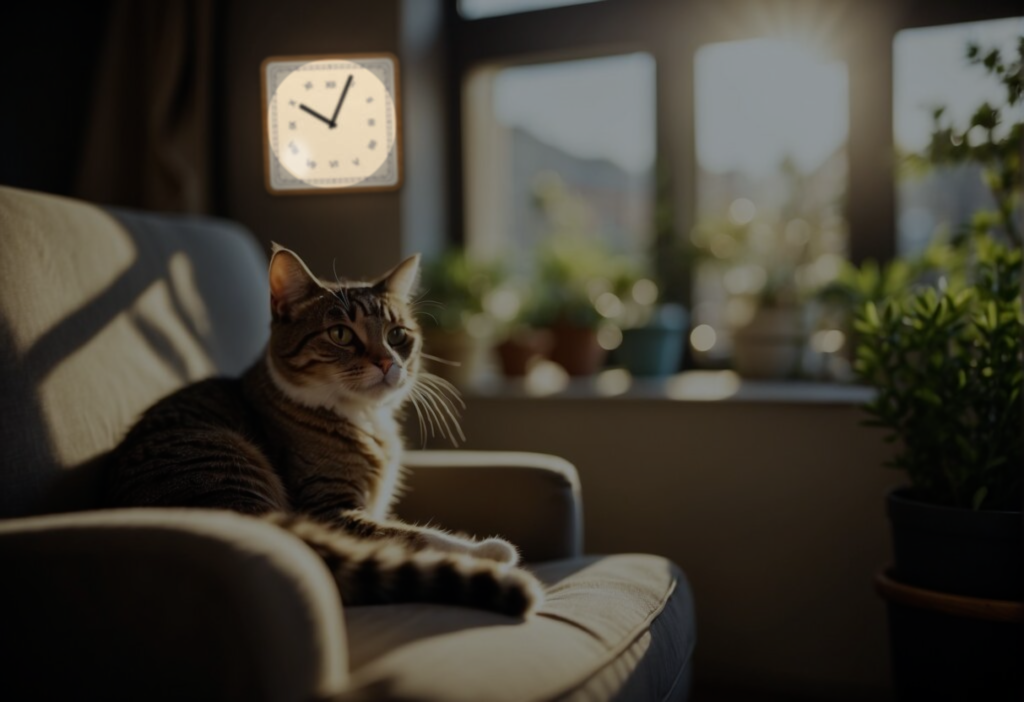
10:04
